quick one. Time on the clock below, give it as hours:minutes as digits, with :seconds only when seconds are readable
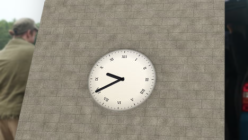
9:40
